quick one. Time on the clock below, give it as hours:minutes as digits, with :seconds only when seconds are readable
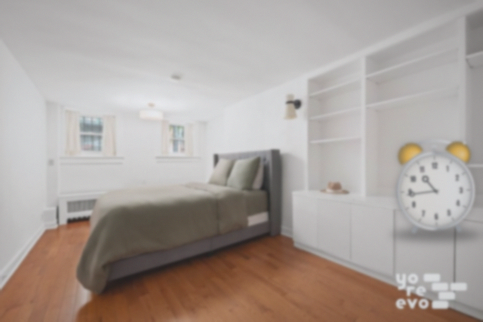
10:44
